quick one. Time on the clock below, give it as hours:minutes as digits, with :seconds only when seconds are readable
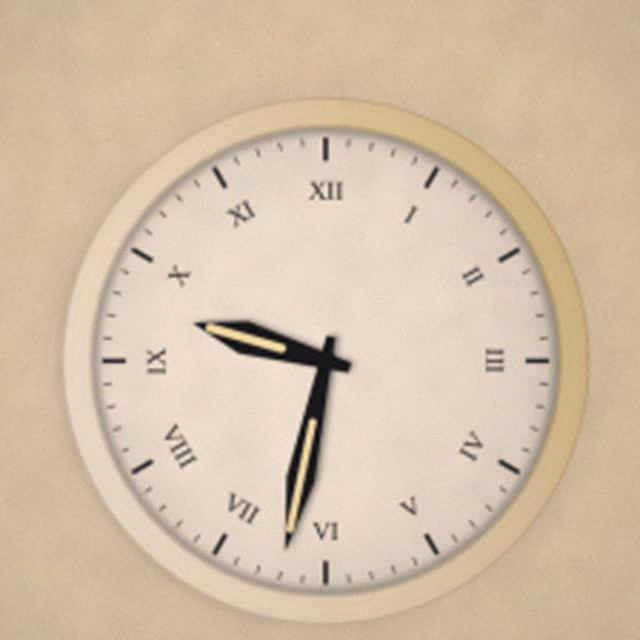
9:32
